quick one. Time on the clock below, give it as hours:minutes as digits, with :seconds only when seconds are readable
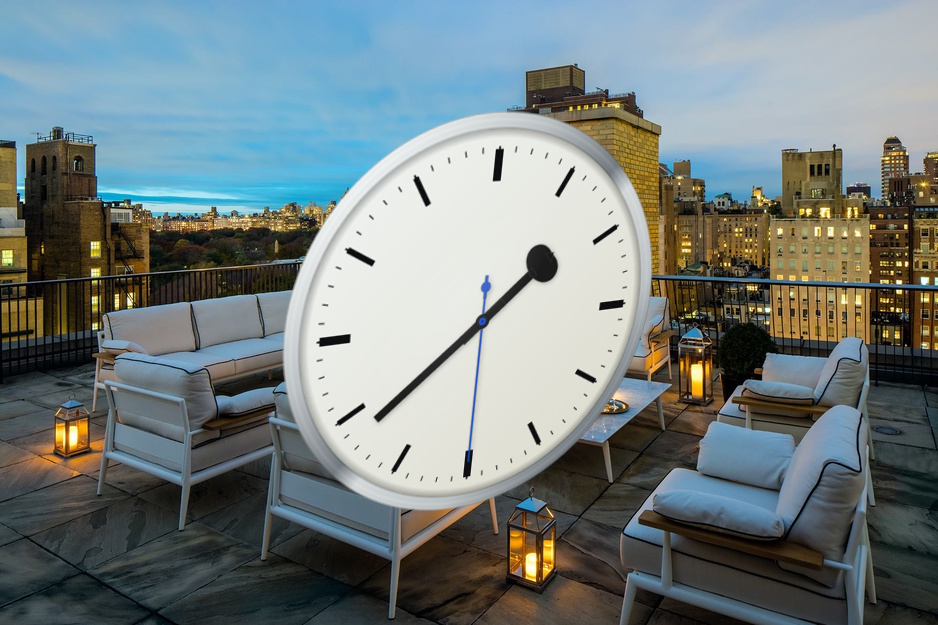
1:38:30
